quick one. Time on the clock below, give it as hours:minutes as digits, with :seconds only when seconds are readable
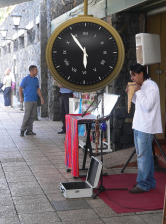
5:54
